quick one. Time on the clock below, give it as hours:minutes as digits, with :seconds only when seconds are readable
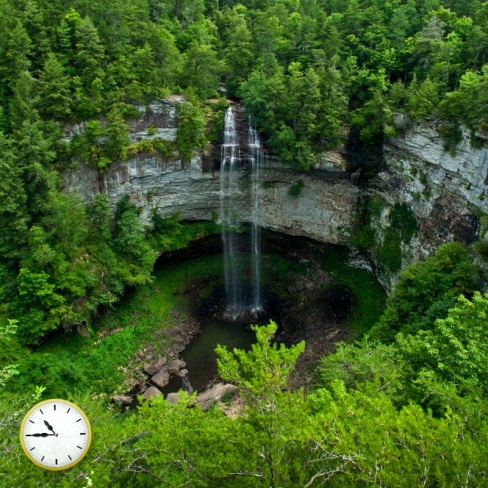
10:45
